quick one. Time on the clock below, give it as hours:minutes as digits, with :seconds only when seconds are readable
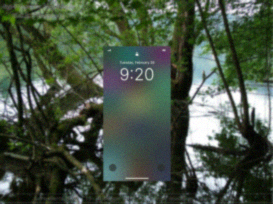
9:20
